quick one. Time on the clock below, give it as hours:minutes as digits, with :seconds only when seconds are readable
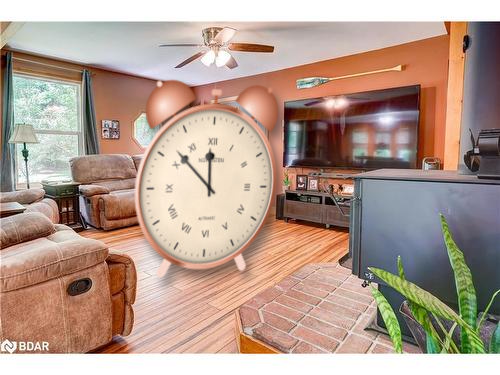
11:52
